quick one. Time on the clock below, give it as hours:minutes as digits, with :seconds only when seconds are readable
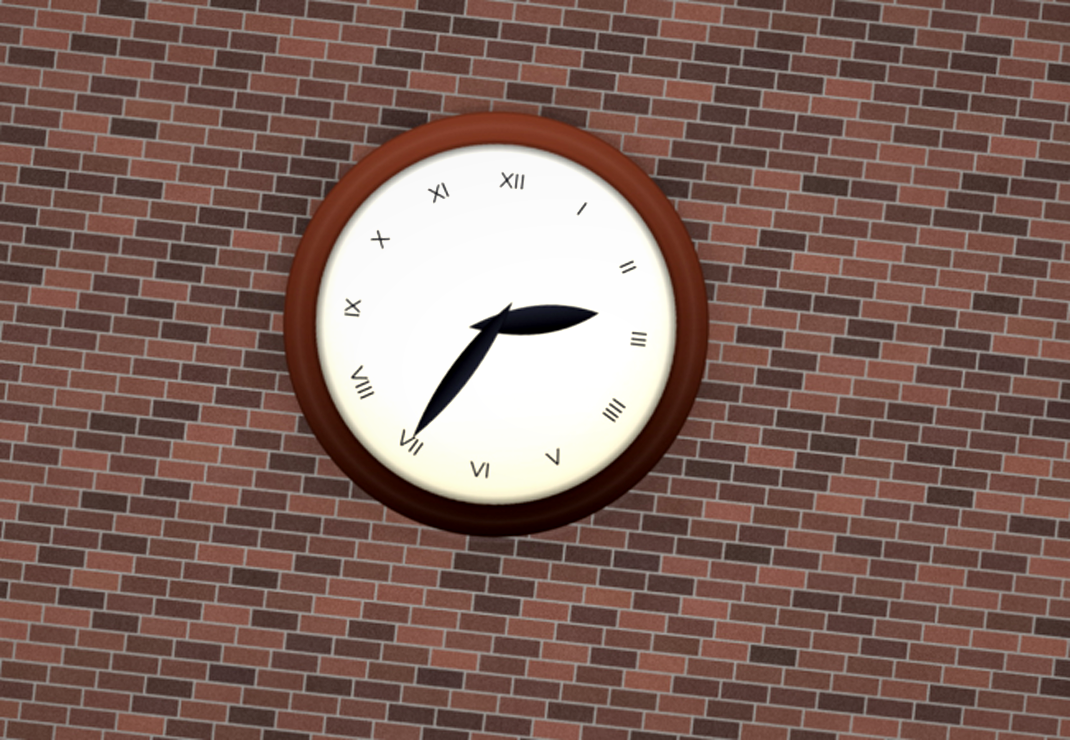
2:35
